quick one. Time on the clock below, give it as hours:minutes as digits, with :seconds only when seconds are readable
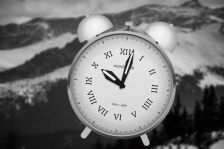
10:02
